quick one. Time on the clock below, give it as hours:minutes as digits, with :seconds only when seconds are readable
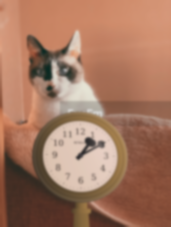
1:10
